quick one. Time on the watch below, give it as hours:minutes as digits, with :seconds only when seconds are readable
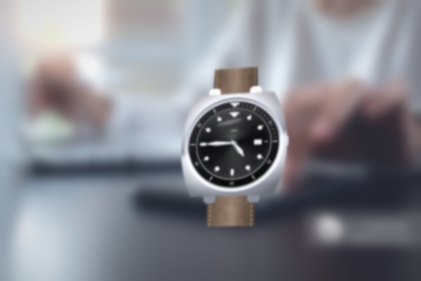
4:45
